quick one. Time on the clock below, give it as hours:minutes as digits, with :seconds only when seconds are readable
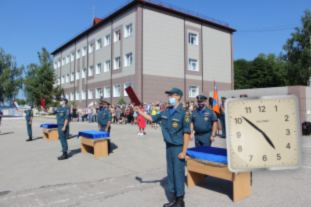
4:52
